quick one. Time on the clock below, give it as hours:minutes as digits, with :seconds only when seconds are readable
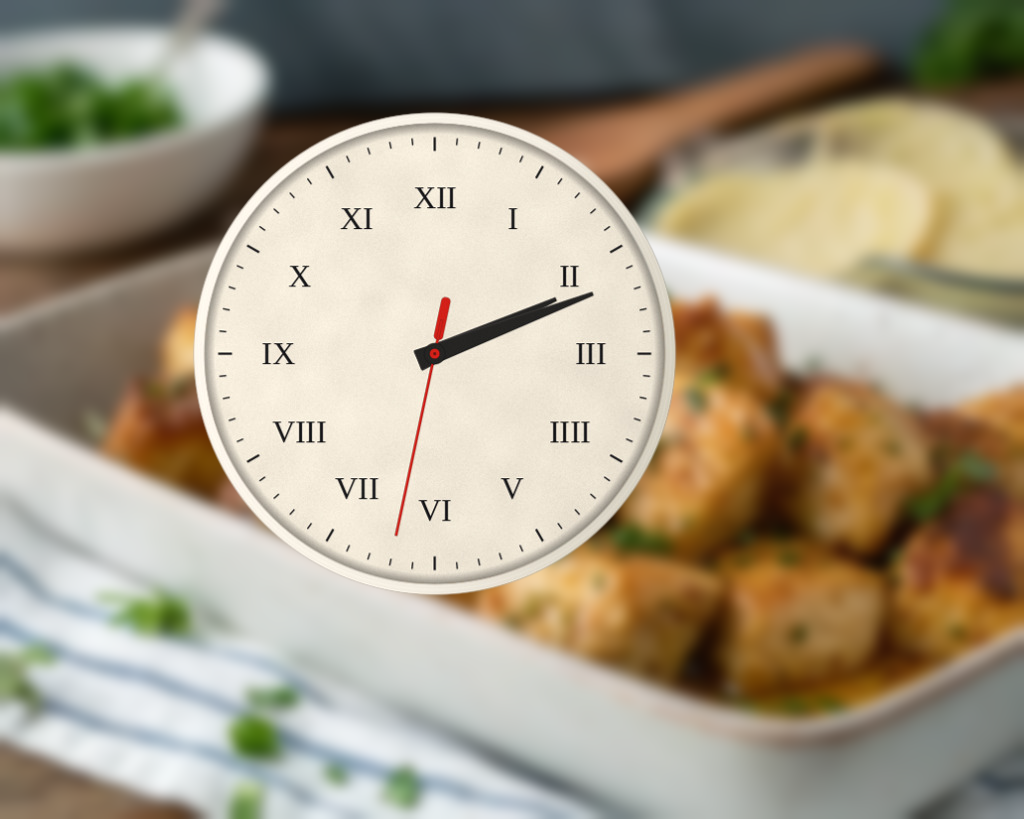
2:11:32
